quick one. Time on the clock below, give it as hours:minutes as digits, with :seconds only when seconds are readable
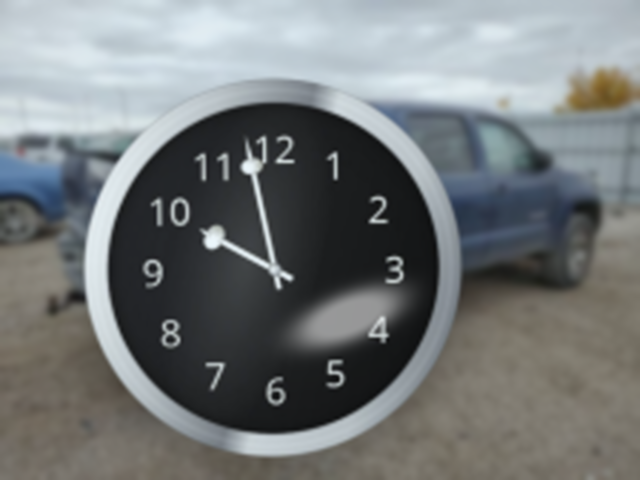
9:58
